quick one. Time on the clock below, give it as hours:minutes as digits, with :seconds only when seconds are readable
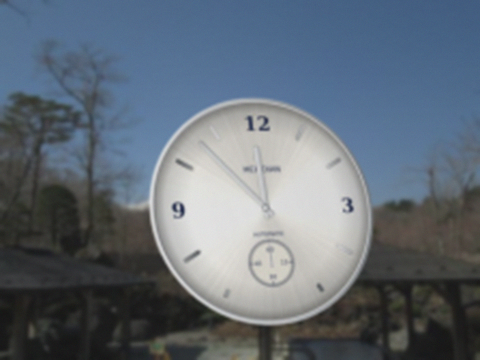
11:53
